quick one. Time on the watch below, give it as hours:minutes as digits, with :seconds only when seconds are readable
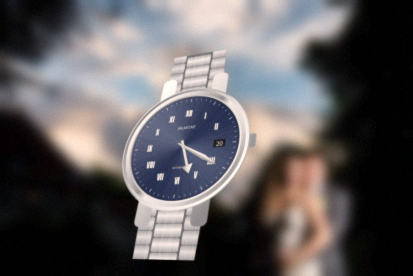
5:20
